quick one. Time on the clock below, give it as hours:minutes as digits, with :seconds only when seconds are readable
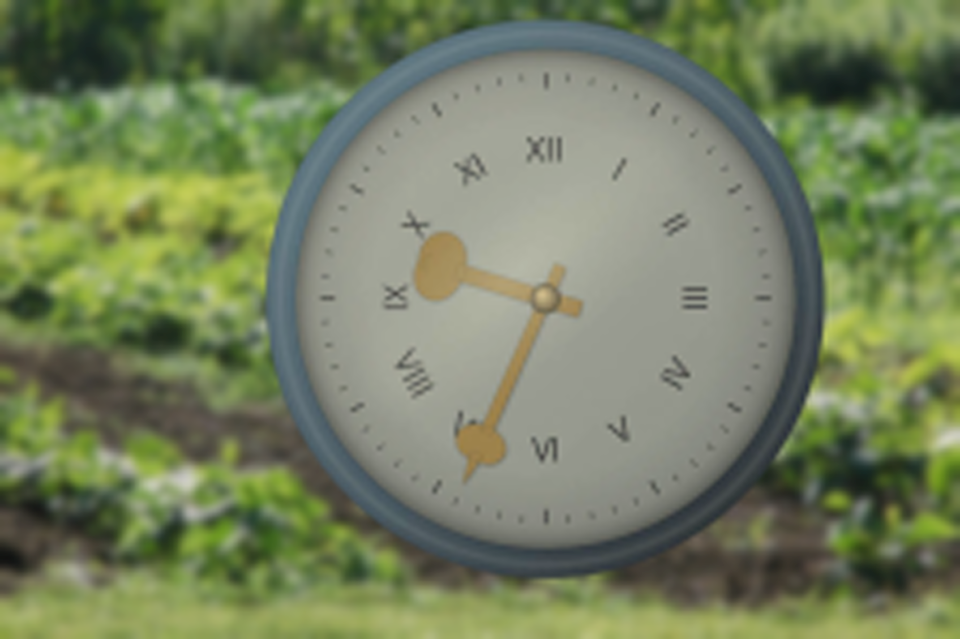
9:34
